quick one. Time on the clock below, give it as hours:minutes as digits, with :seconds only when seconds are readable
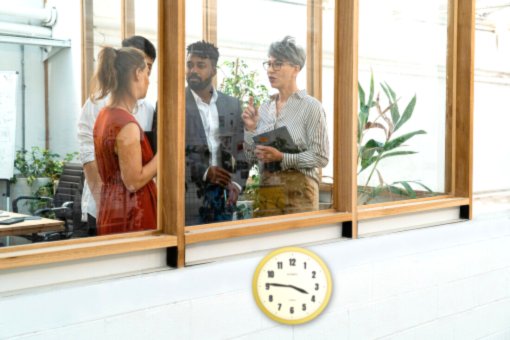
3:46
